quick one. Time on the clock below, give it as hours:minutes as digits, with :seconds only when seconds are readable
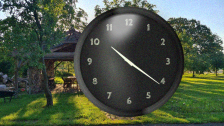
10:21
